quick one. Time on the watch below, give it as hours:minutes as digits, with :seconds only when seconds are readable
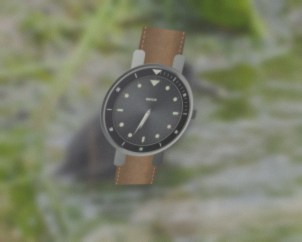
6:34
